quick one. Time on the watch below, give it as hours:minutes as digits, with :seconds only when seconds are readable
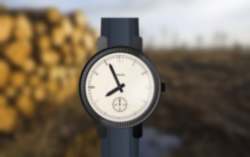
7:56
